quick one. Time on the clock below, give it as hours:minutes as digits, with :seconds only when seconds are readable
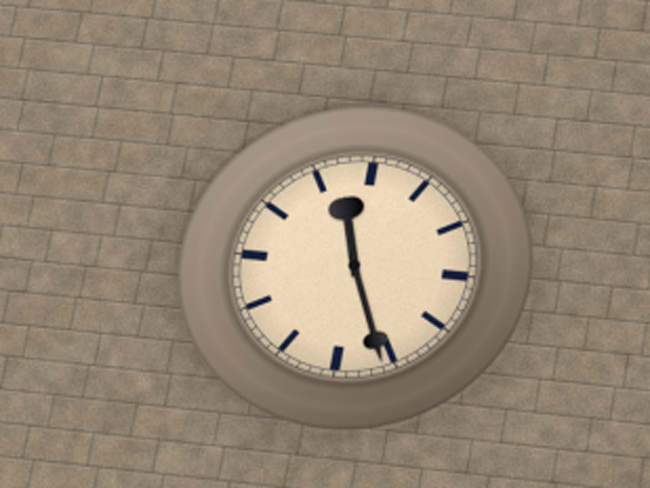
11:26
